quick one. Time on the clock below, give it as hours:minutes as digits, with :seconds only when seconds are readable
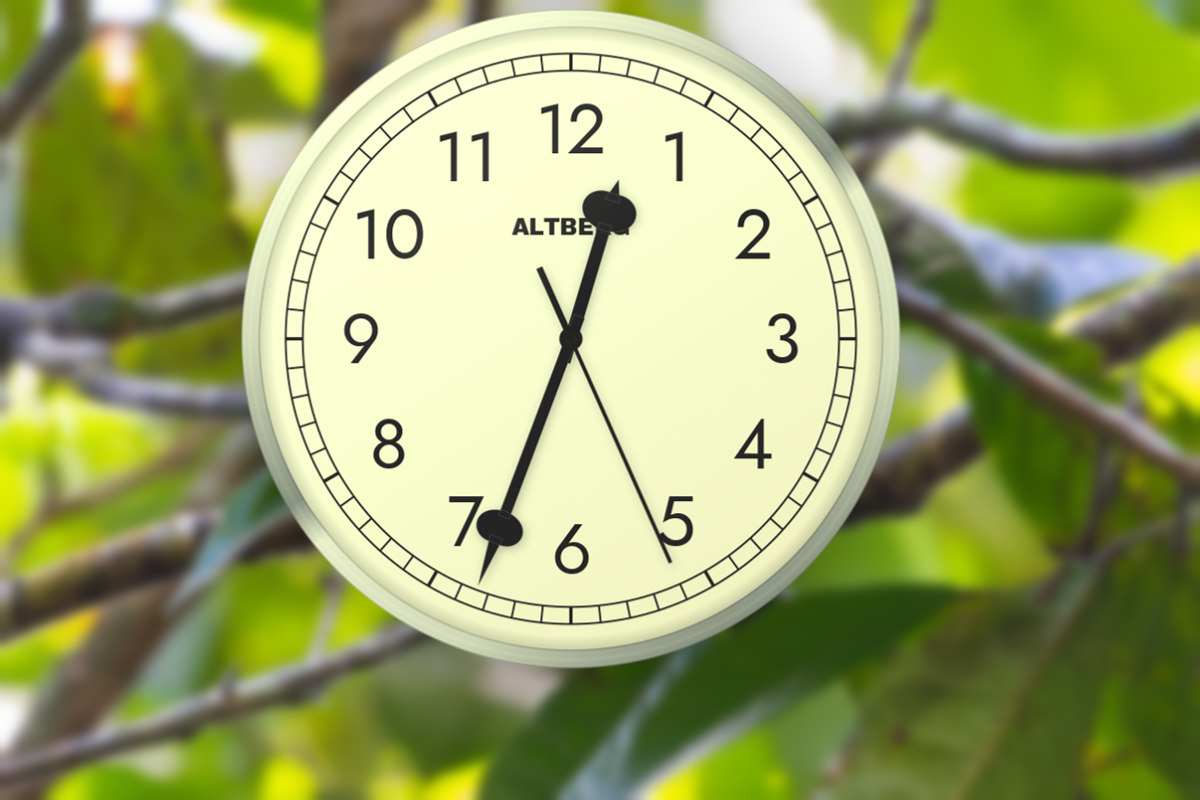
12:33:26
